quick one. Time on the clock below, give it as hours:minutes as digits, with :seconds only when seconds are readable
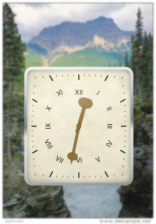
12:32
